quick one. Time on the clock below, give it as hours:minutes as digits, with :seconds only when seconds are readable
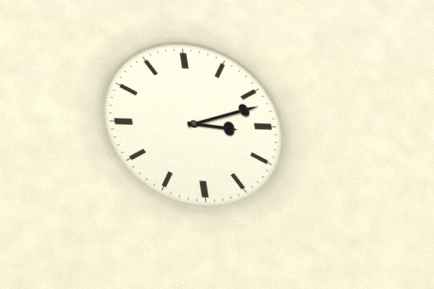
3:12
